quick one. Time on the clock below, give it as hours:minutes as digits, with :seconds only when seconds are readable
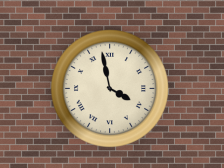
3:58
